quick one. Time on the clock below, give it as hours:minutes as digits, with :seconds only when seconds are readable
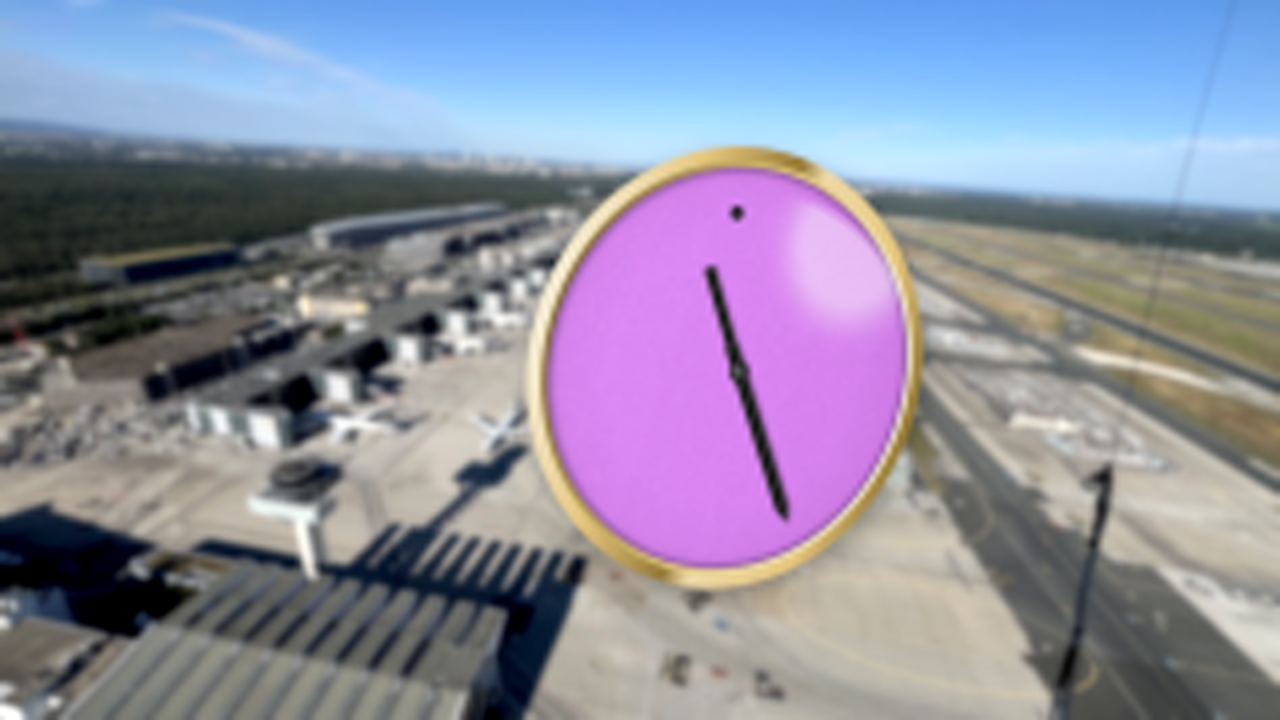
11:27
